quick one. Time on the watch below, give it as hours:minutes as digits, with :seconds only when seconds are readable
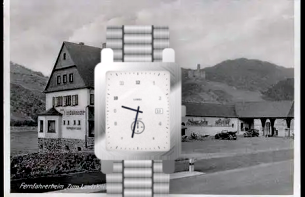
9:32
